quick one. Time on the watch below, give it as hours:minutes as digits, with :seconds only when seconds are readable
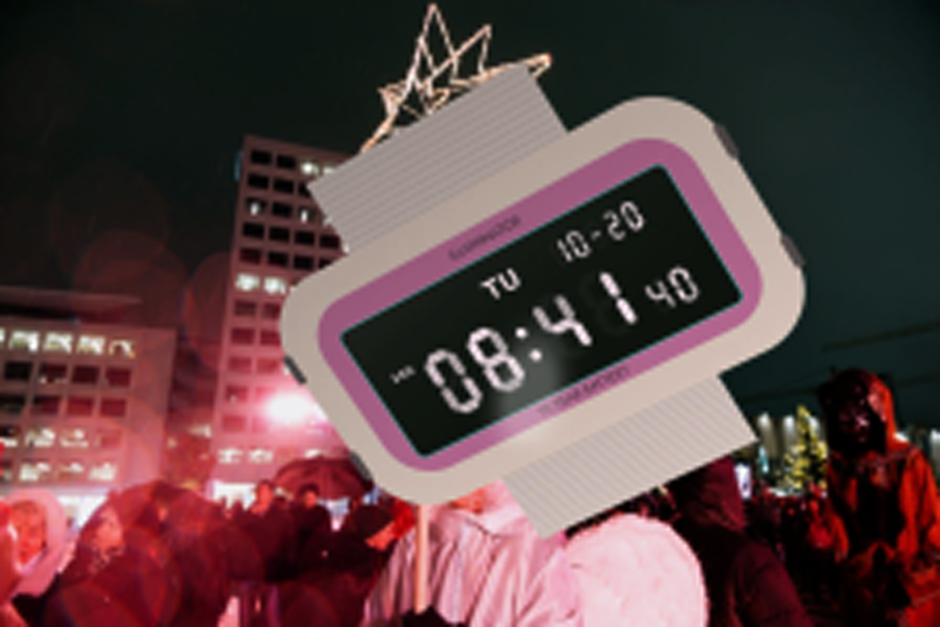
8:41:40
